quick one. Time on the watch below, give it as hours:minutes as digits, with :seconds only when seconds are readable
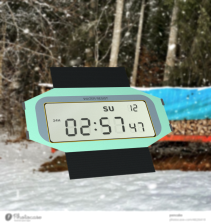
2:57:47
